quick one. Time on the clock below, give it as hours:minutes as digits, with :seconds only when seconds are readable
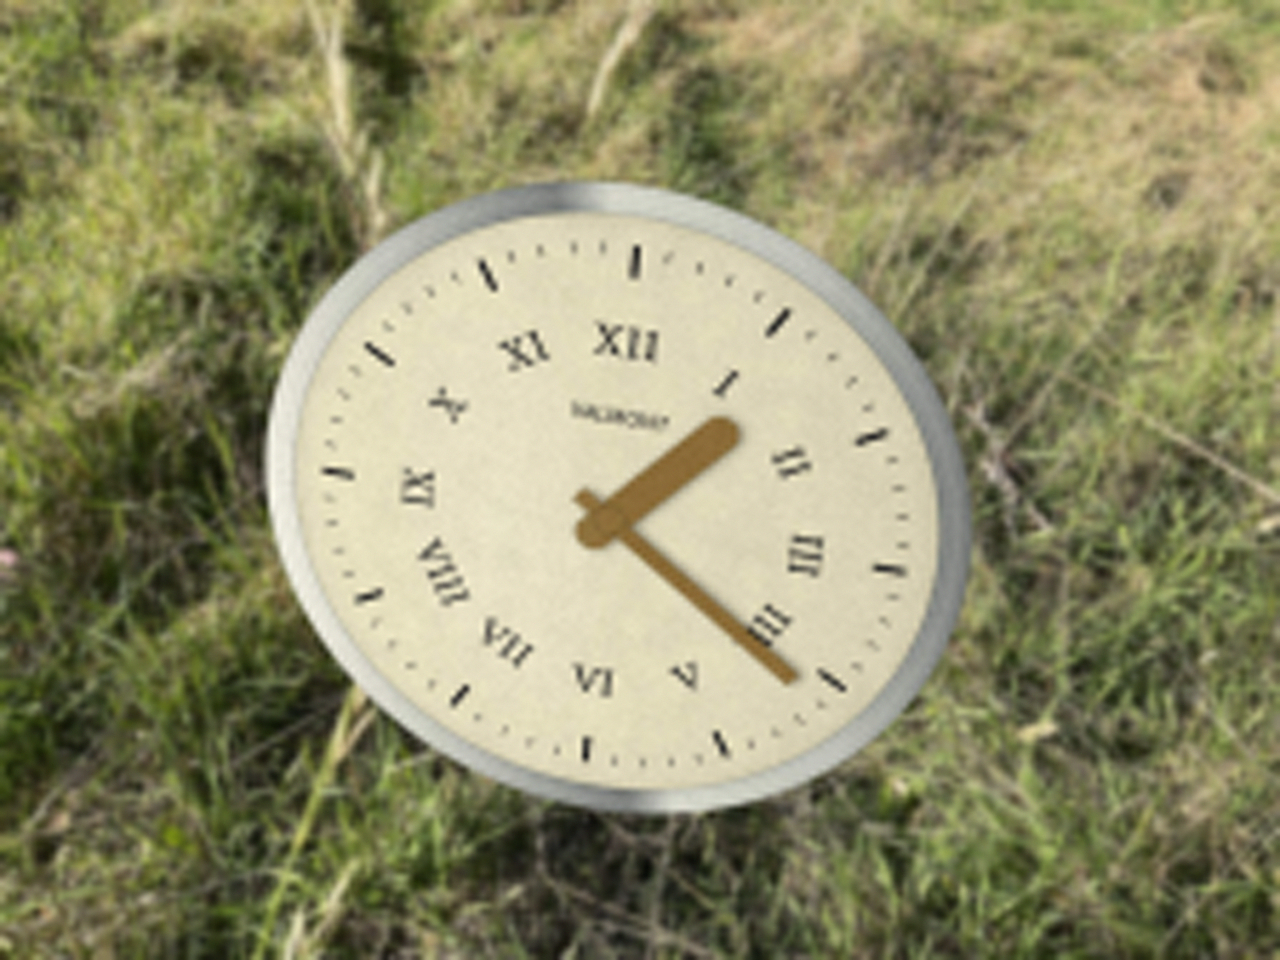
1:21
